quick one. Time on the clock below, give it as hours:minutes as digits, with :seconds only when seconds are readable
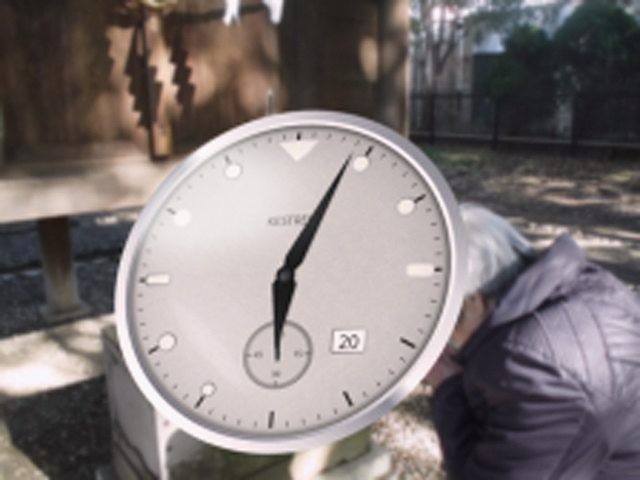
6:04
